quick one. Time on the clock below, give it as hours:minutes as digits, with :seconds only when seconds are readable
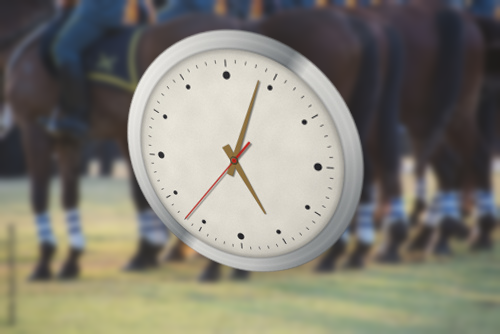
5:03:37
